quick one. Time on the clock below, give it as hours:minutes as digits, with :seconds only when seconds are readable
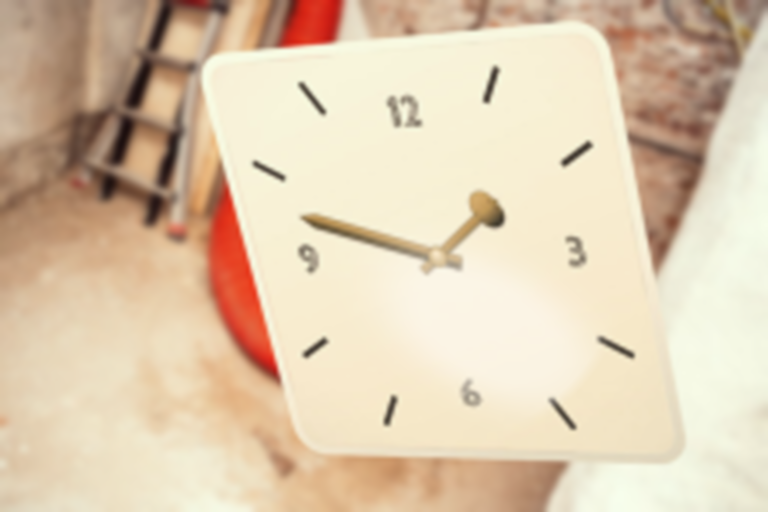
1:48
